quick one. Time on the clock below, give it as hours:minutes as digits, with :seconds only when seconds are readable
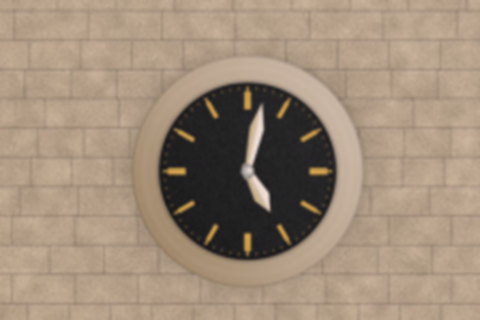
5:02
